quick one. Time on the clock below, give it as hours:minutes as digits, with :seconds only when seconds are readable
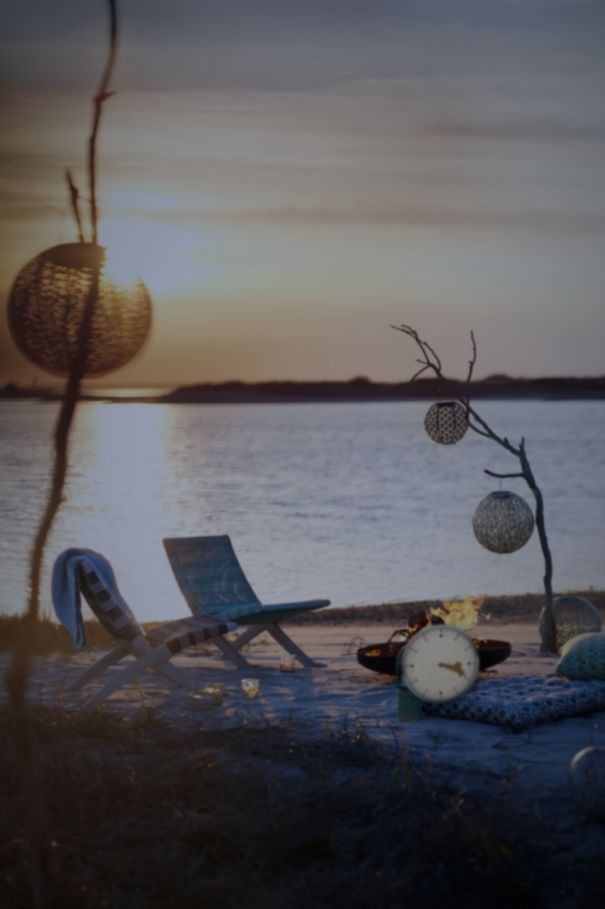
3:19
